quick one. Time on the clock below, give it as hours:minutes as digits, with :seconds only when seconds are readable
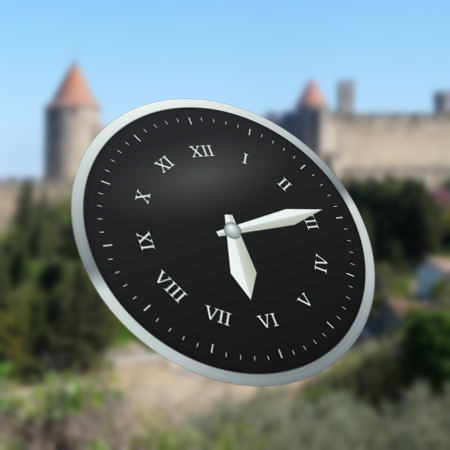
6:14
